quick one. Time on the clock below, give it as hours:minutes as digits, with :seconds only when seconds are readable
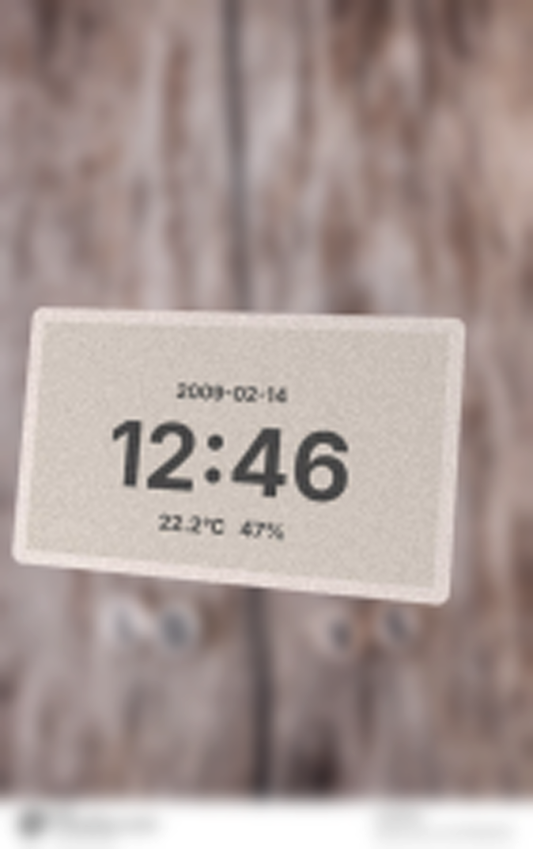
12:46
